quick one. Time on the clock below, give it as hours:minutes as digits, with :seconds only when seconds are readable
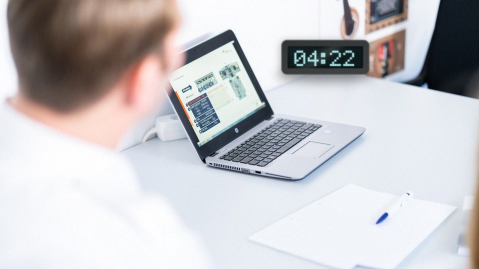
4:22
